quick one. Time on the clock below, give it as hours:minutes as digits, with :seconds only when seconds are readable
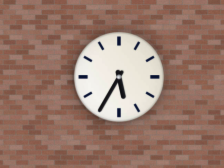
5:35
